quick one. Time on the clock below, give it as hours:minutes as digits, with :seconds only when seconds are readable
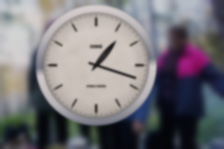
1:18
